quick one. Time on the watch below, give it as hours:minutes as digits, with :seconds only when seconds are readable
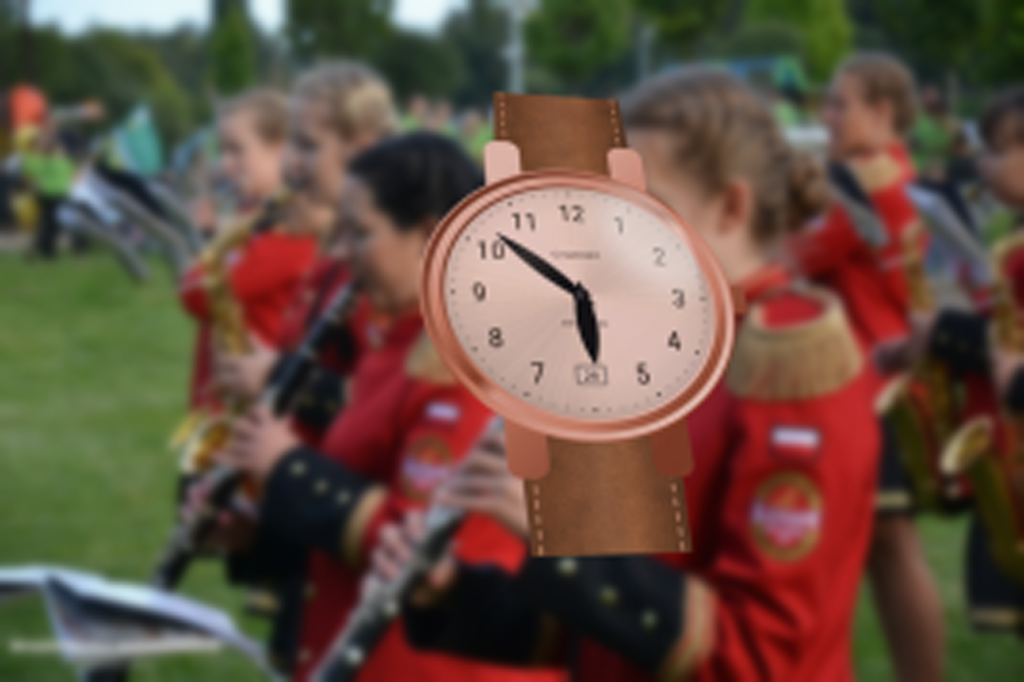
5:52
